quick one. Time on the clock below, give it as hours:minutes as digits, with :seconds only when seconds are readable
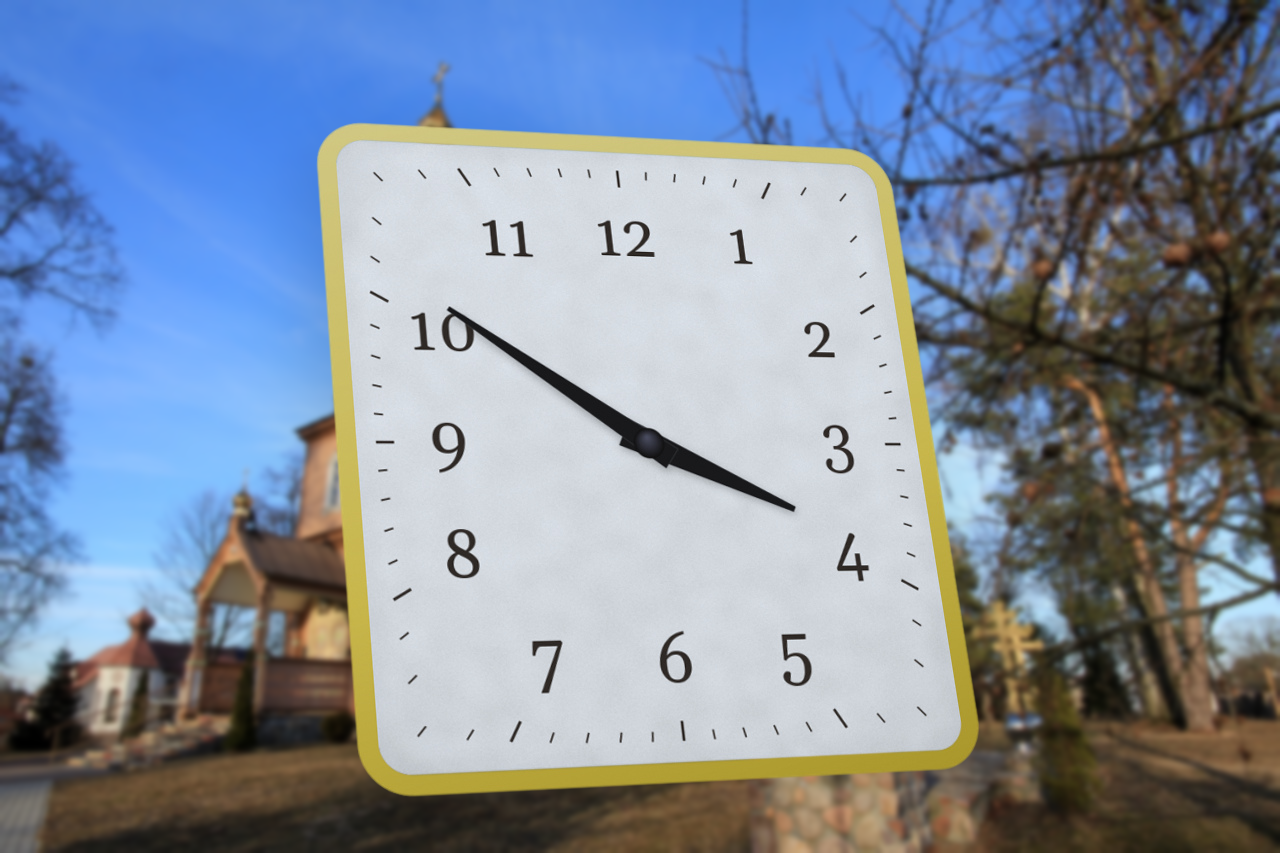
3:51
